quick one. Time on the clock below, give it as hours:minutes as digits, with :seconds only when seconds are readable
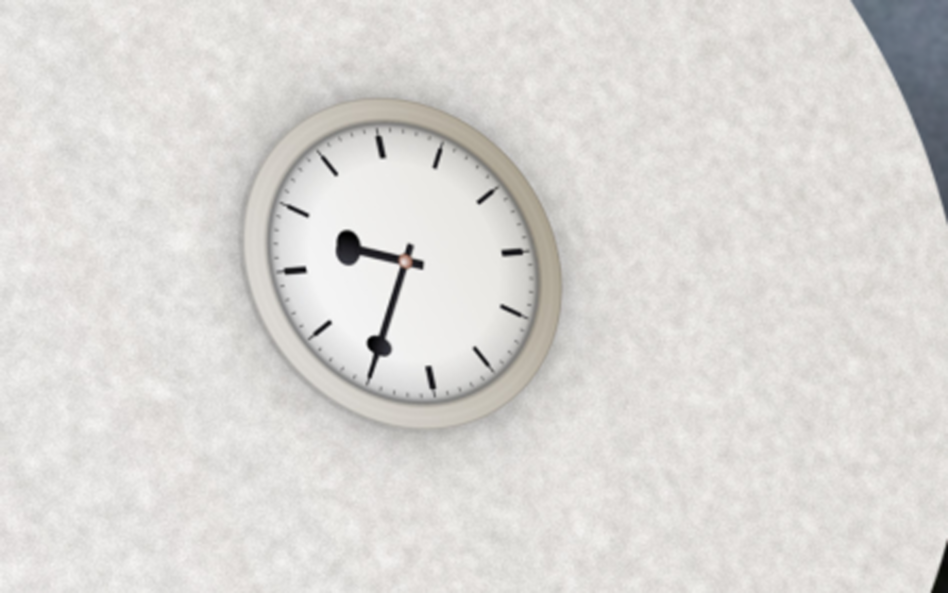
9:35
